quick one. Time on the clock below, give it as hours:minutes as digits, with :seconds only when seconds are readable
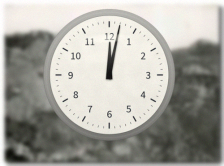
12:02
